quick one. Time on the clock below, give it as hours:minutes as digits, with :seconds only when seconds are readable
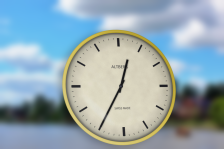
12:35
